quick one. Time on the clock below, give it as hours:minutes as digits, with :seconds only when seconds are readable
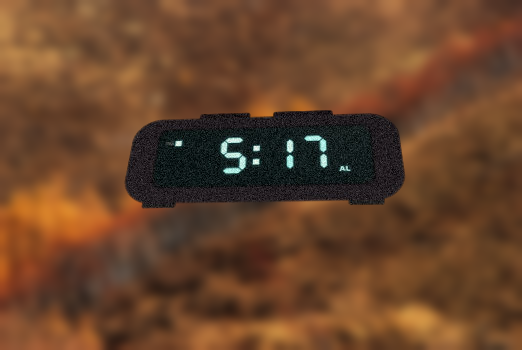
5:17
